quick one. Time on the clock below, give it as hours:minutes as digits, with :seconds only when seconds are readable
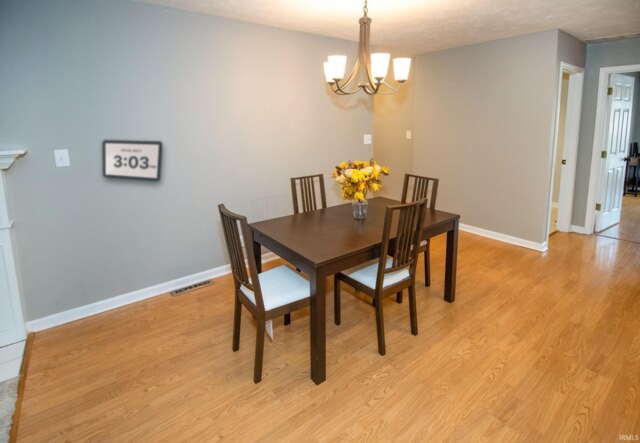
3:03
